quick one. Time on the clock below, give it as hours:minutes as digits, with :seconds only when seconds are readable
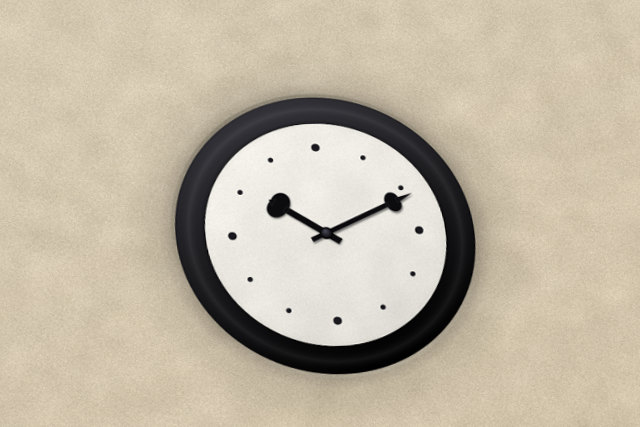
10:11
